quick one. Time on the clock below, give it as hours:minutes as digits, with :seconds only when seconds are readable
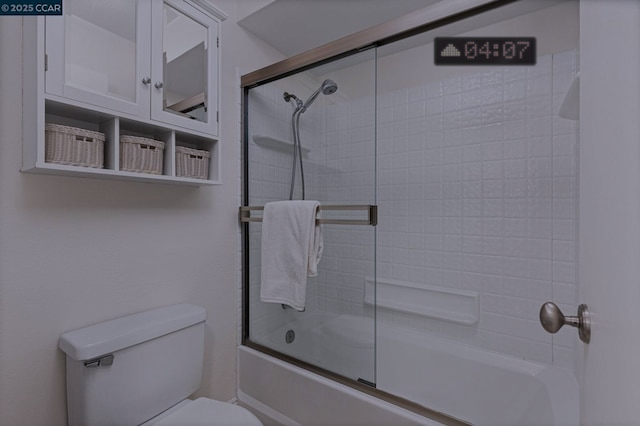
4:07
